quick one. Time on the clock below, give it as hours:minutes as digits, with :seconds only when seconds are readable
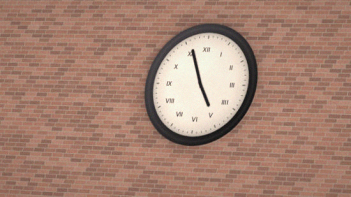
4:56
